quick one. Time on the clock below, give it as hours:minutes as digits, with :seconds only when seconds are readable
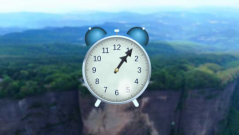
1:06
